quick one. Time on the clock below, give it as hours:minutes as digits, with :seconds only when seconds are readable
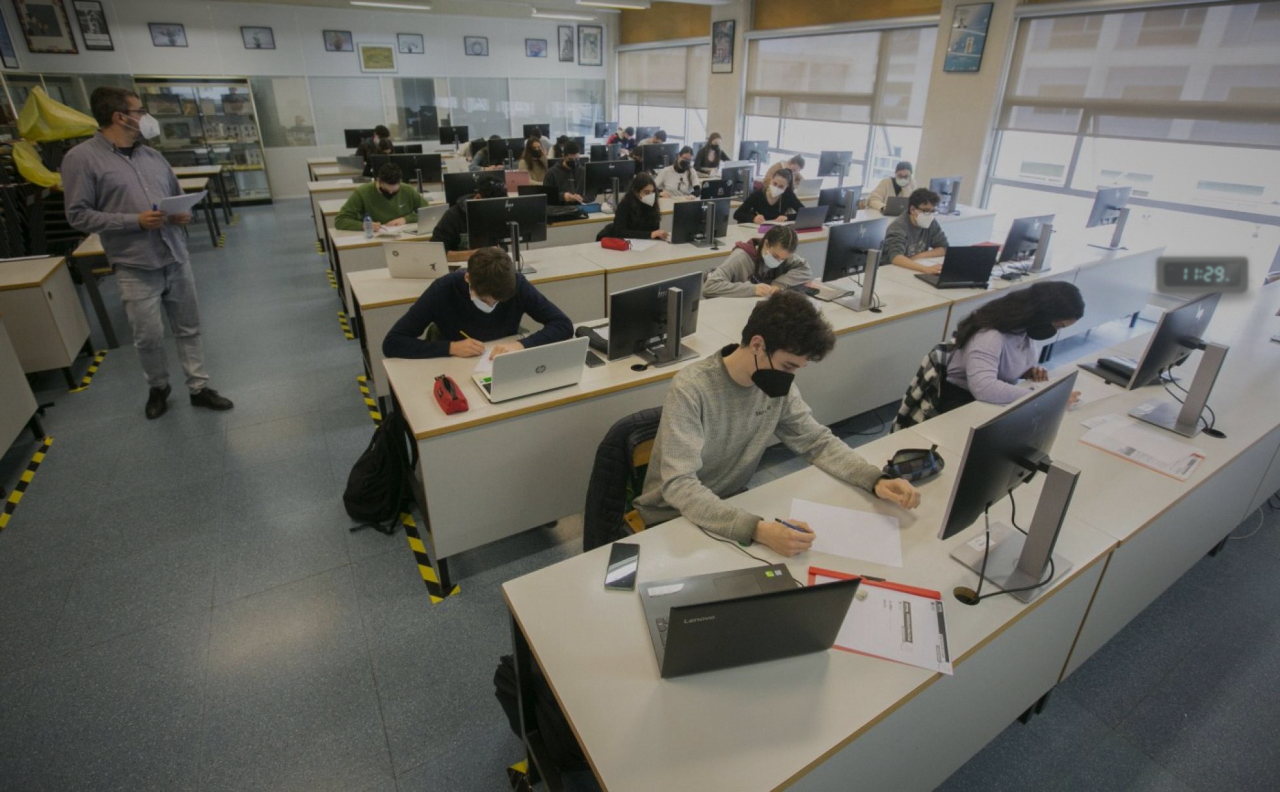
11:29
